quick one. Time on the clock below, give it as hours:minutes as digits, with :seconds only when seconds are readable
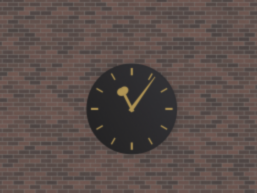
11:06
